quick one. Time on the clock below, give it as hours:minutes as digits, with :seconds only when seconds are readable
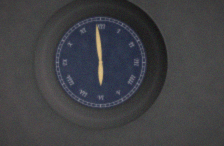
5:59
